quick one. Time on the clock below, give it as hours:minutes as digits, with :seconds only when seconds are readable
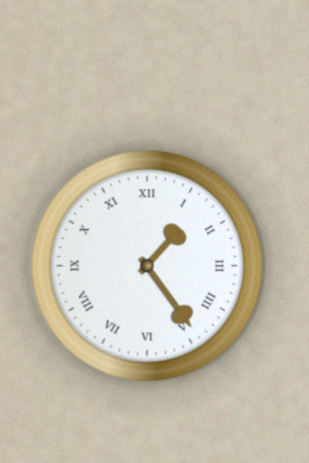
1:24
